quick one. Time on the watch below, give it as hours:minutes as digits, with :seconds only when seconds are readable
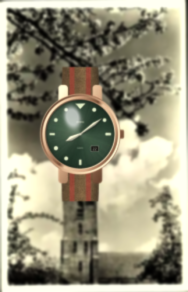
8:09
